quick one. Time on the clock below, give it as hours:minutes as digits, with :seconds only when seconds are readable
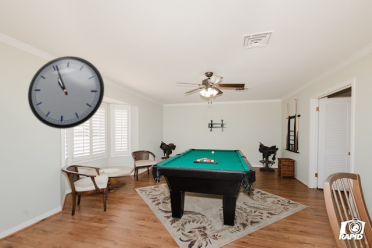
10:56
